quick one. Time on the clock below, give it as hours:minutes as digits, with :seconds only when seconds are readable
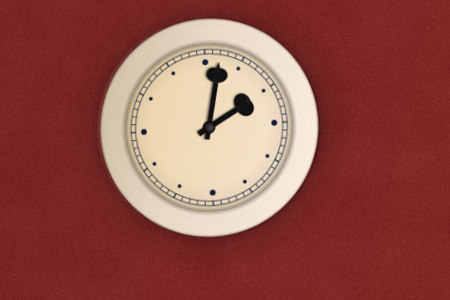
2:02
